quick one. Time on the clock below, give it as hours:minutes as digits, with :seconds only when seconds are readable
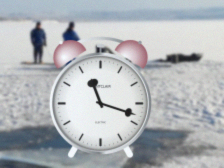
11:18
